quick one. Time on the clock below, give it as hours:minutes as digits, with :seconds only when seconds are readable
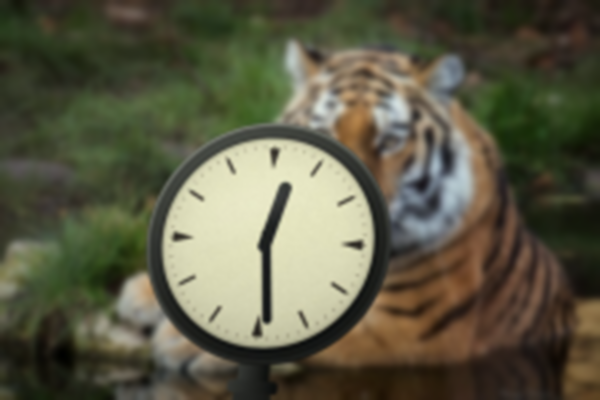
12:29
